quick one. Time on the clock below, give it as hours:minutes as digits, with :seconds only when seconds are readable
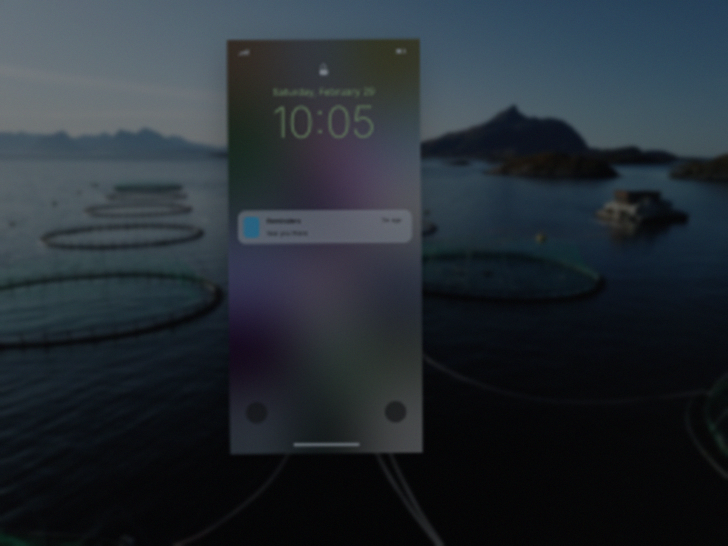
10:05
